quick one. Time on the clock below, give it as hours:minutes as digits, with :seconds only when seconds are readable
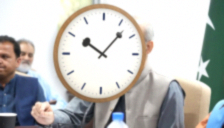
10:07
